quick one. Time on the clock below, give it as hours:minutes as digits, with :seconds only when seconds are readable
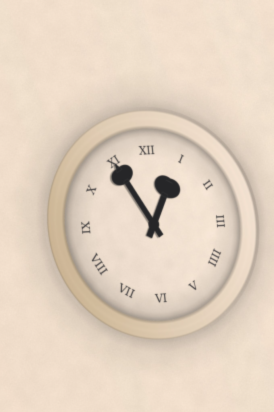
12:55
